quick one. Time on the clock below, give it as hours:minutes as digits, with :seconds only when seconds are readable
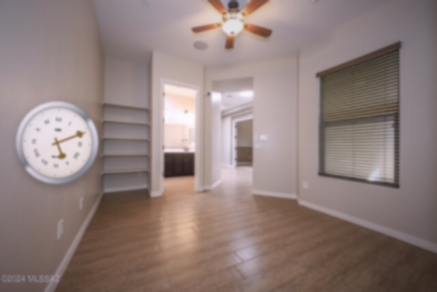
5:11
